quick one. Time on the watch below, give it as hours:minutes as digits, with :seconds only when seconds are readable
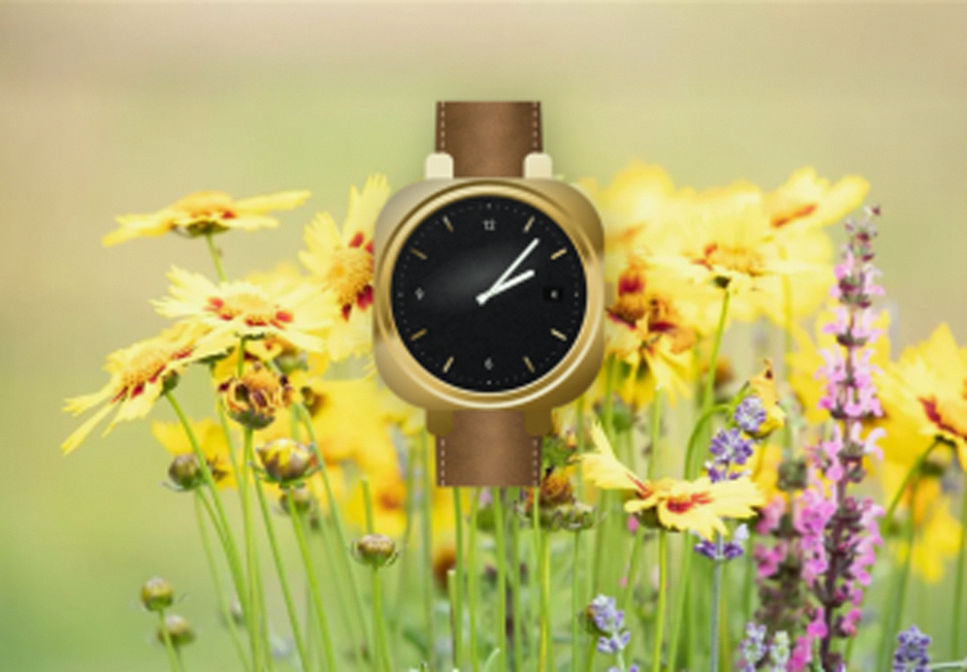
2:07
